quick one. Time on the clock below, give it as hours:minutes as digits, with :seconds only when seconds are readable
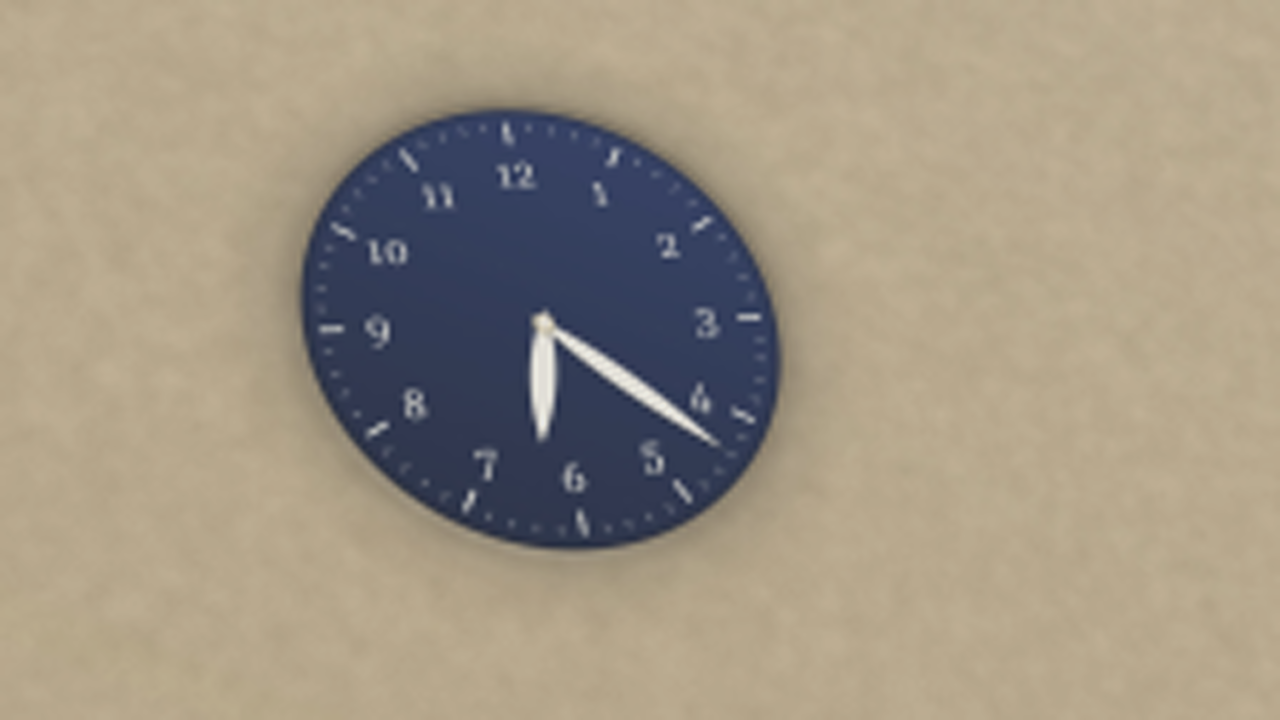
6:22
